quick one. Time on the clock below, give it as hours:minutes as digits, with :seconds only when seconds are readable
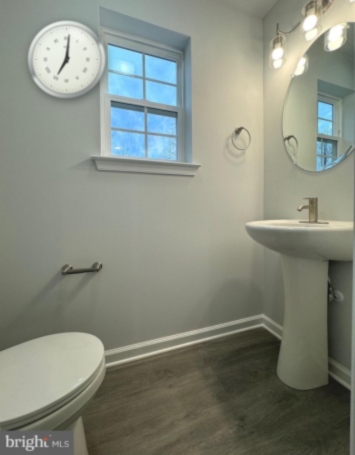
7:01
